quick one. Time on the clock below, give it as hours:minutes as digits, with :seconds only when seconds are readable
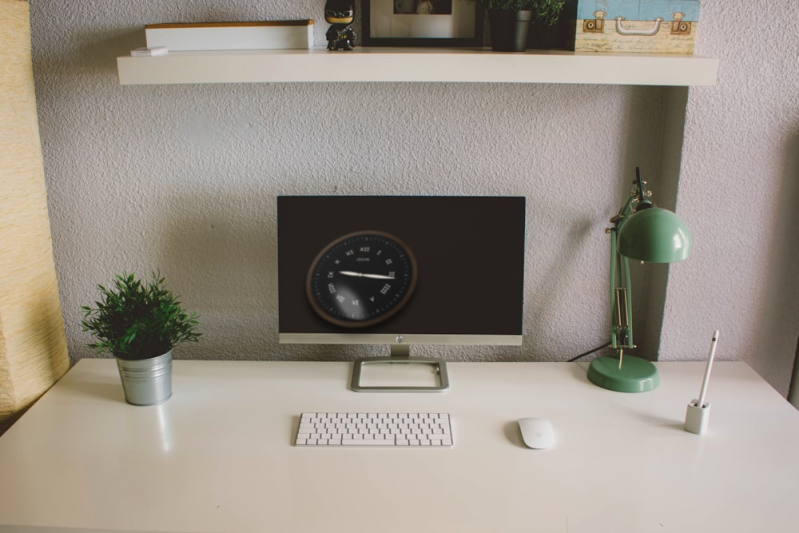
9:16
